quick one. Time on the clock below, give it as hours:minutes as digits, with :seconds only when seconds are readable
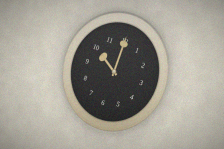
10:00
